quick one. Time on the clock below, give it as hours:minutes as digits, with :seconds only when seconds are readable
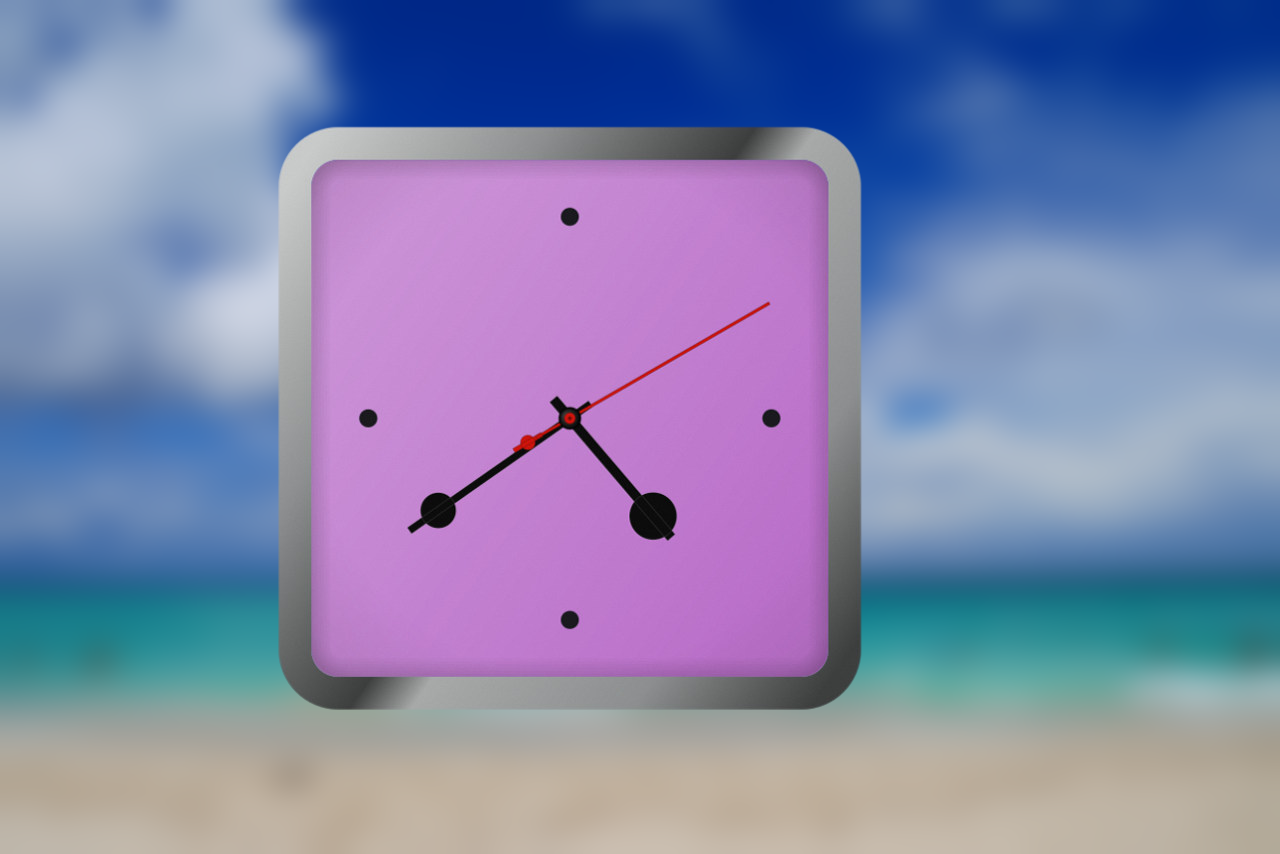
4:39:10
